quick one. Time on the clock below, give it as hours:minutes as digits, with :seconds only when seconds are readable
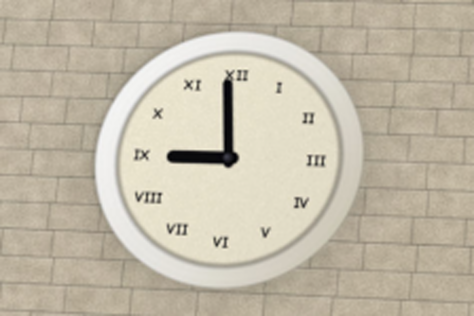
8:59
